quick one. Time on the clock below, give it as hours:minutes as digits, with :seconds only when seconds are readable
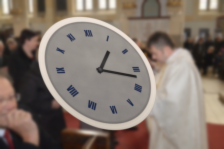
1:17
